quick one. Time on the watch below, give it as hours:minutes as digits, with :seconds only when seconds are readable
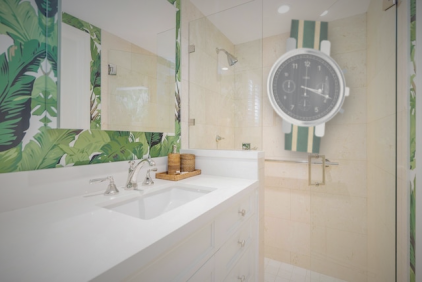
3:18
